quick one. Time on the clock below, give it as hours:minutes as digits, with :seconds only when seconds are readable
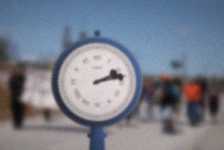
2:13
